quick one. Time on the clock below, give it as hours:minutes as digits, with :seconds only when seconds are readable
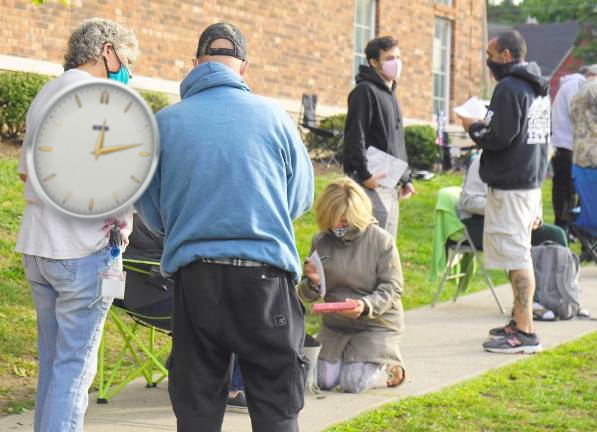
12:13
